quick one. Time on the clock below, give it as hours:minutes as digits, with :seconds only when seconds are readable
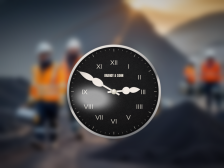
2:50
